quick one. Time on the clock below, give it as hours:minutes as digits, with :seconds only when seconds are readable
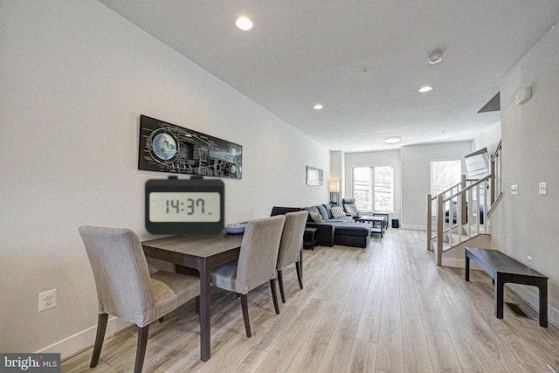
14:37
